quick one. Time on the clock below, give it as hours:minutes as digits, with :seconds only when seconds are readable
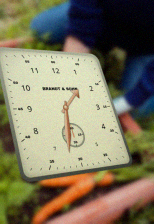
1:32
